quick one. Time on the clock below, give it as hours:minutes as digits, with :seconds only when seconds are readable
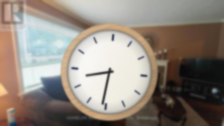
8:31
